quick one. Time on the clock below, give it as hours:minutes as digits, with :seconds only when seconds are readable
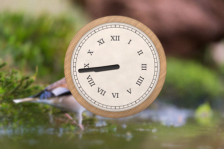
8:44
